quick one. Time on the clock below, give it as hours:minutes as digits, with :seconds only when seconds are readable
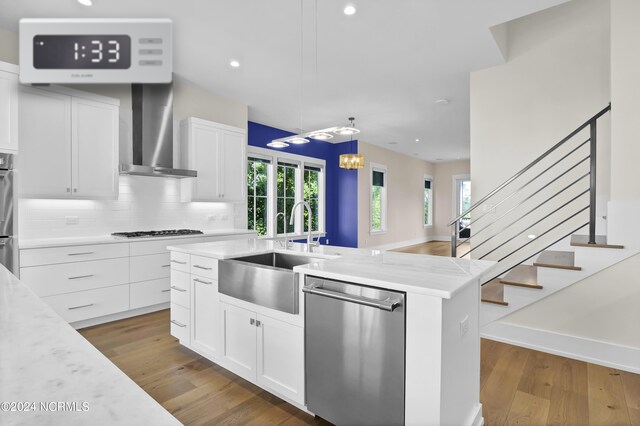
1:33
